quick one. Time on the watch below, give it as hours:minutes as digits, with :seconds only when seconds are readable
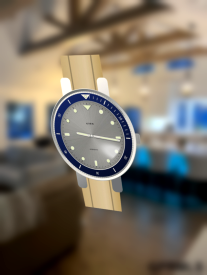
9:16
